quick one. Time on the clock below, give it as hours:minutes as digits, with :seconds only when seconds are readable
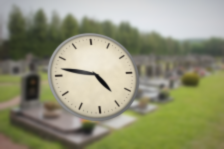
4:47
